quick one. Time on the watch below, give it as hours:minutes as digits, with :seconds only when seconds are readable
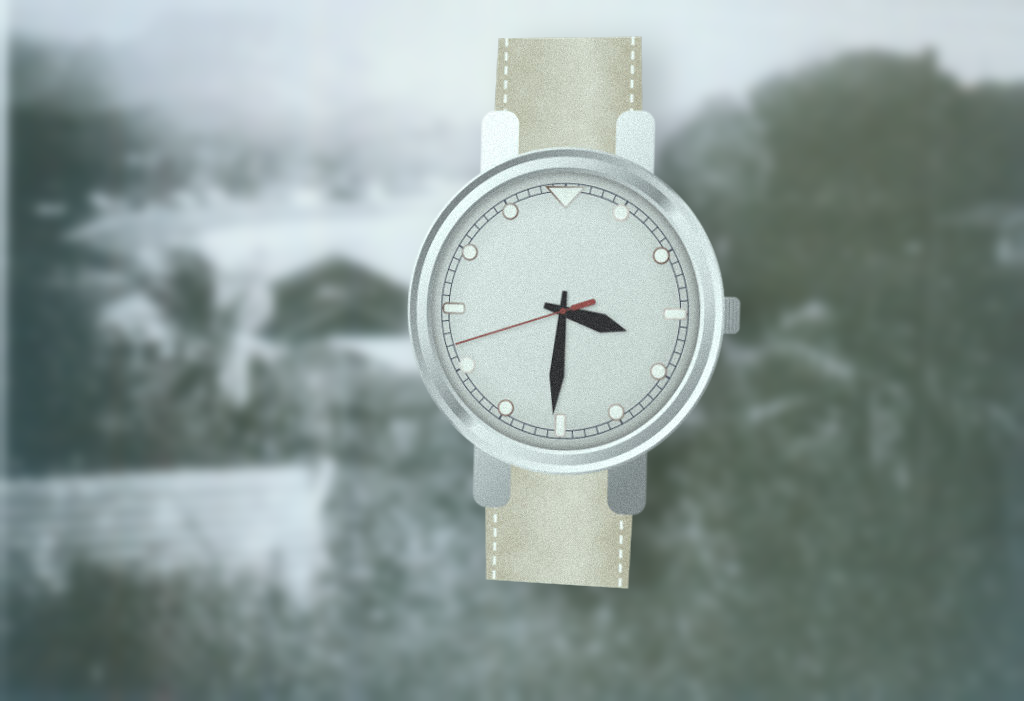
3:30:42
